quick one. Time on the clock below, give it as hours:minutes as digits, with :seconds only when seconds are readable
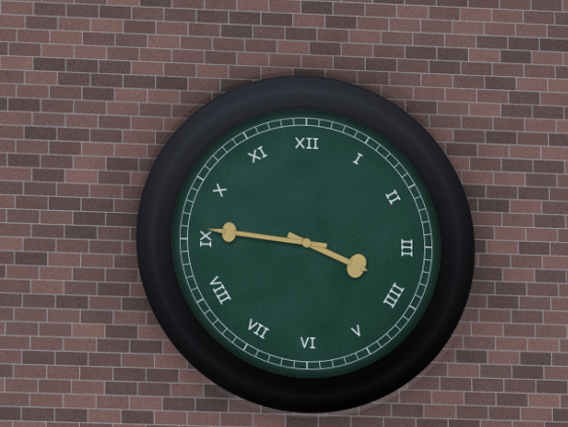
3:46
